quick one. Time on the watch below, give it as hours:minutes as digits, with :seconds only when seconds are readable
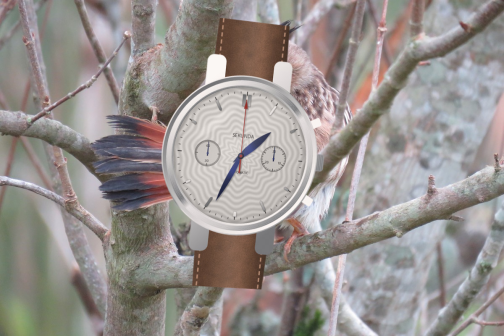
1:34
